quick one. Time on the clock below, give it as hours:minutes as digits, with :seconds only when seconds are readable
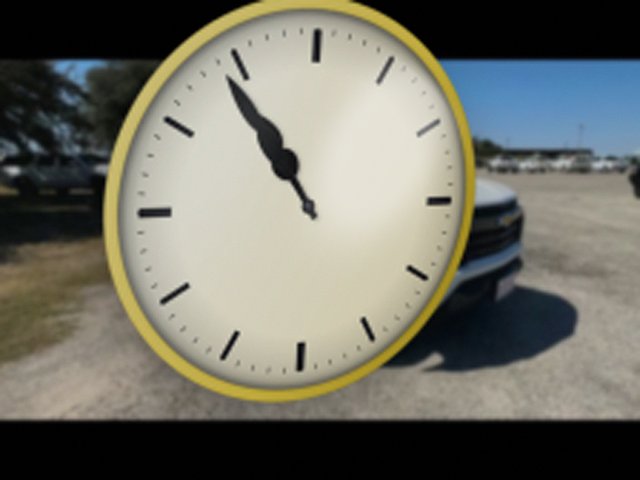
10:54
